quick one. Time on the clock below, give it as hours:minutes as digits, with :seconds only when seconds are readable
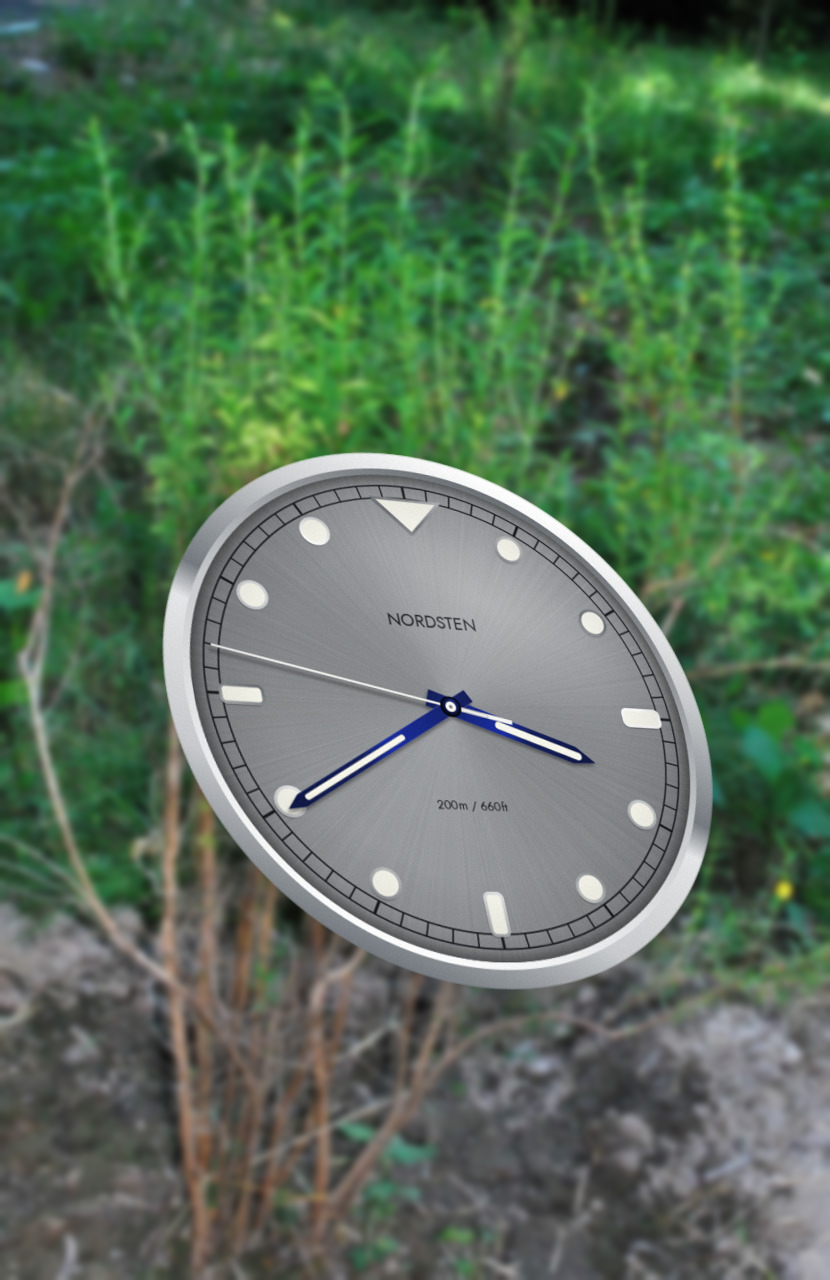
3:39:47
